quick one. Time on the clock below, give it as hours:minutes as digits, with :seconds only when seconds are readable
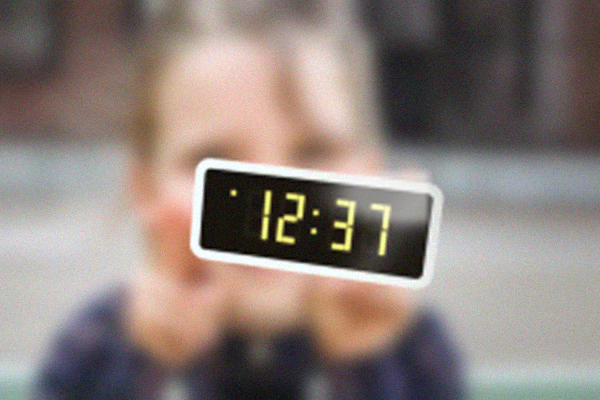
12:37
